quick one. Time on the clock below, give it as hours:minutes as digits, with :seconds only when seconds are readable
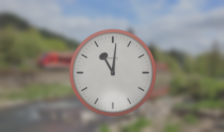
11:01
